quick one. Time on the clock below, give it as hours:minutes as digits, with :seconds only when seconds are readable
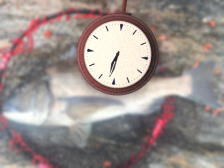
6:32
